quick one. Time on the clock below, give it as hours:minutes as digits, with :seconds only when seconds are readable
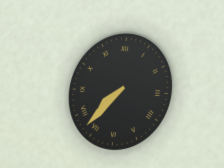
7:37
